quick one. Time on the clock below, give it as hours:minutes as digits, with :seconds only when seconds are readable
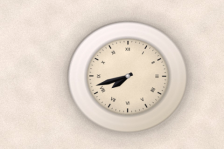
7:42
